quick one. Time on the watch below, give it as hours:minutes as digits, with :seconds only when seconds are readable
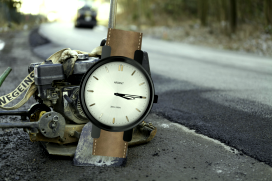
3:15
